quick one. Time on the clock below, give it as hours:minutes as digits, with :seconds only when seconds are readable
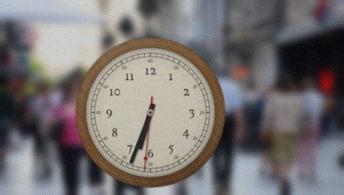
6:33:31
